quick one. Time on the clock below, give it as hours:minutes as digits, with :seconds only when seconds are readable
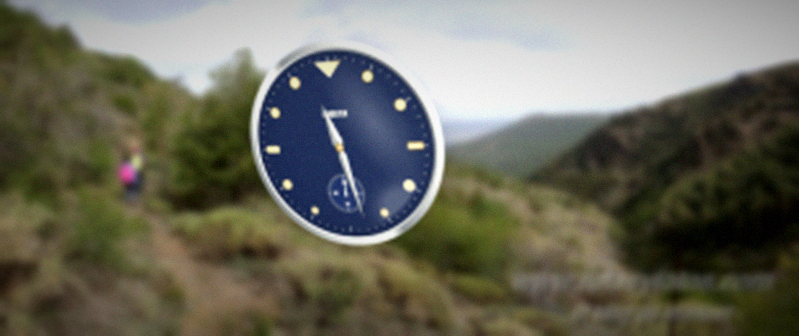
11:28
